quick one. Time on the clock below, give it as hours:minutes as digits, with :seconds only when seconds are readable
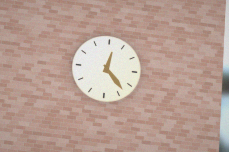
12:23
